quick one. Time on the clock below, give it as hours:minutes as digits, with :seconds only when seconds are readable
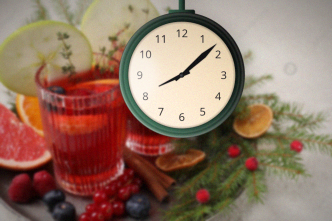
8:08
